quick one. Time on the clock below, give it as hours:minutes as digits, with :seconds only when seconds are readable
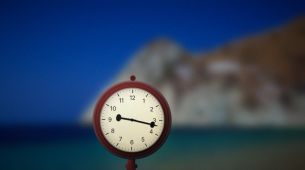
9:17
